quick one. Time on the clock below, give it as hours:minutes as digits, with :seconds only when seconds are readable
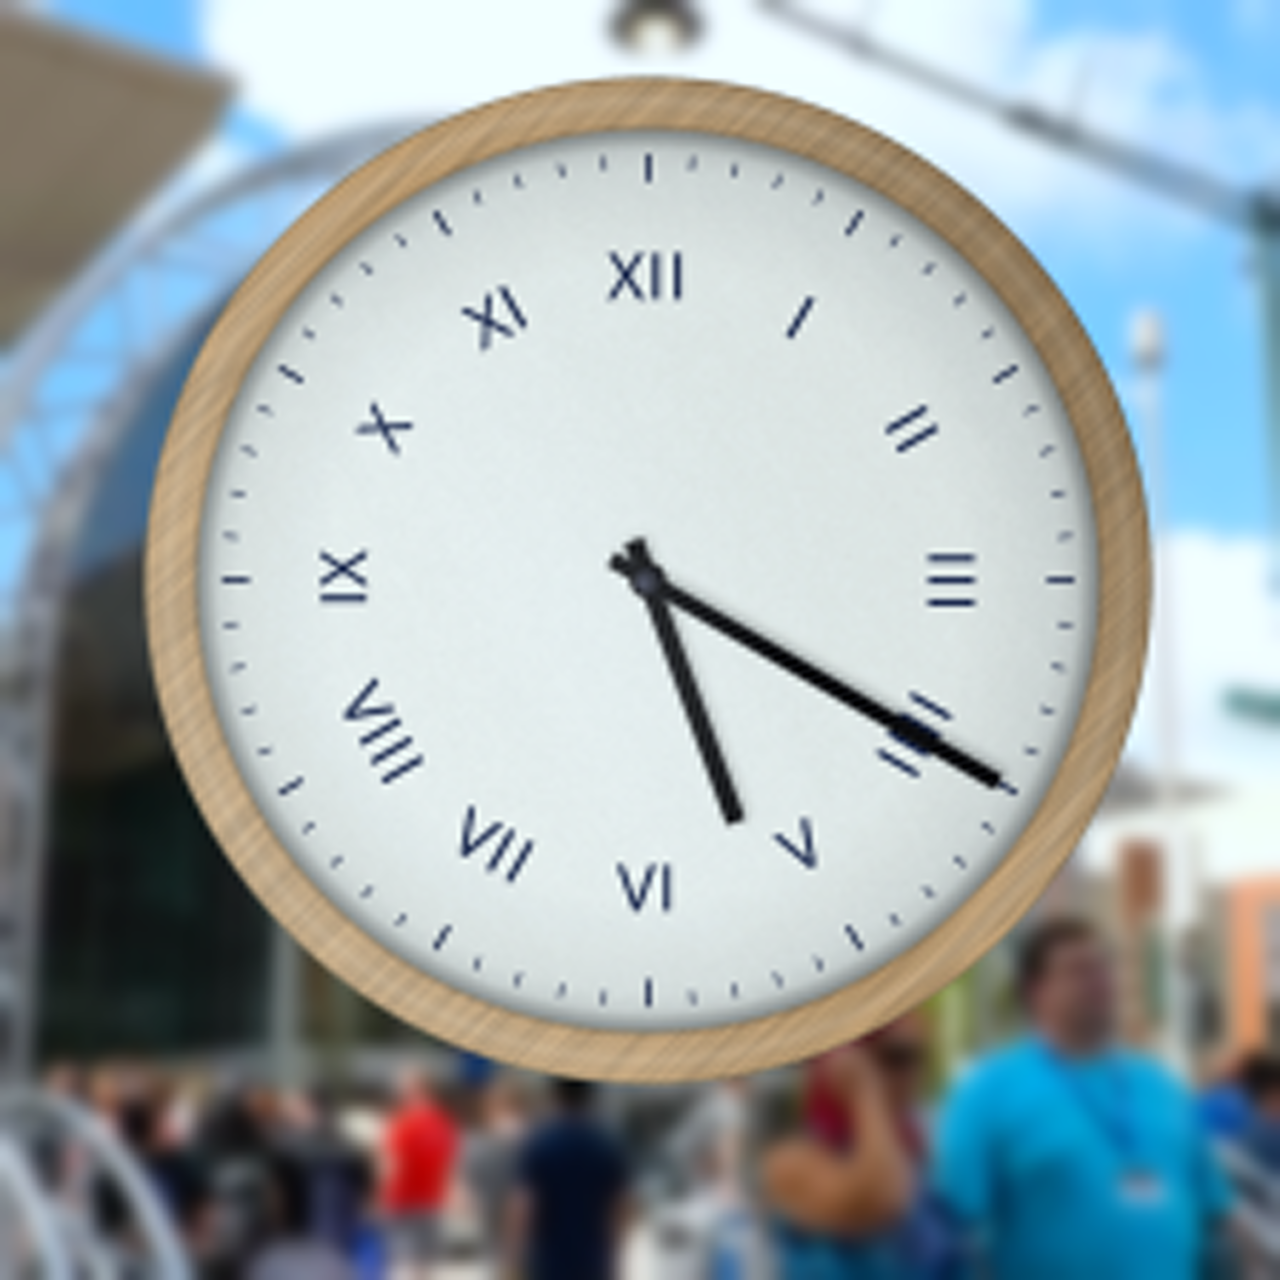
5:20
